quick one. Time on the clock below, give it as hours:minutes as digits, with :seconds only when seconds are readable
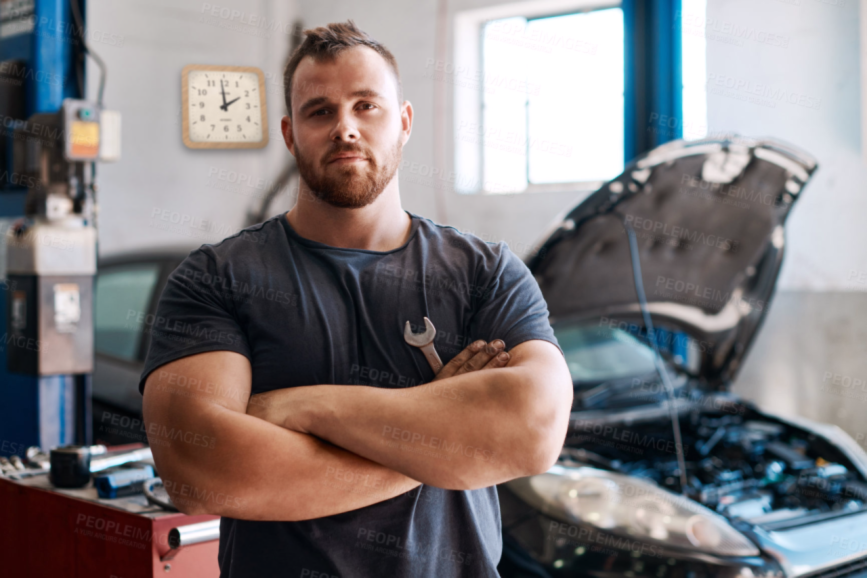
1:59
